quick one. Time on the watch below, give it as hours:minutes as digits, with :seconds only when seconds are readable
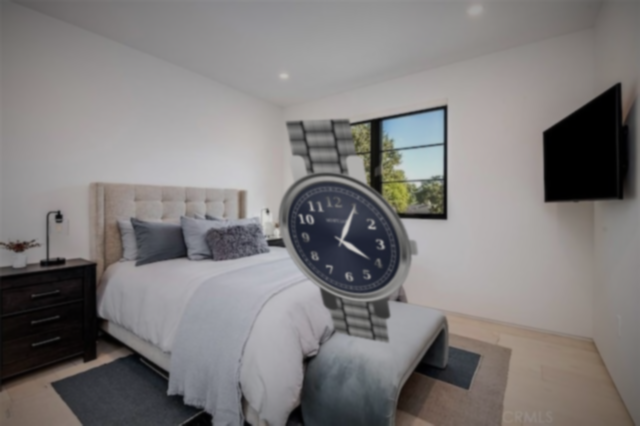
4:05
